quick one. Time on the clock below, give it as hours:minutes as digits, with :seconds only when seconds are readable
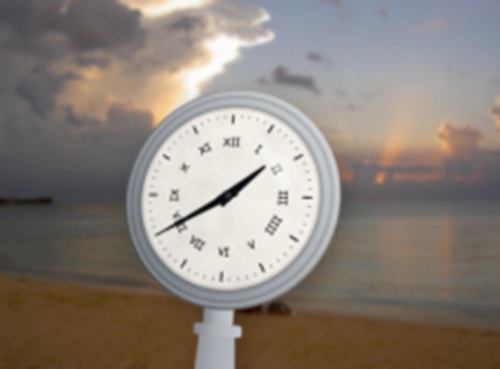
1:40
